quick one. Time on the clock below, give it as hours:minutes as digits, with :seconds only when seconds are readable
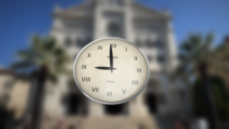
8:59
